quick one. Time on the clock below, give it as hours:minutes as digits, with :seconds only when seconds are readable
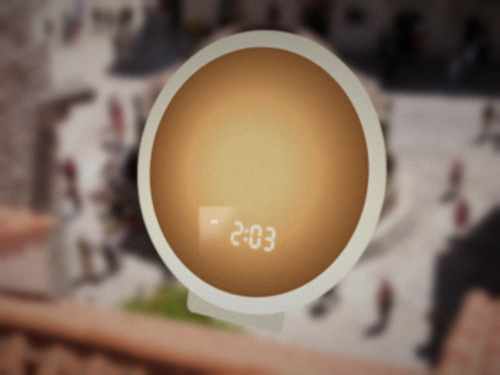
2:03
